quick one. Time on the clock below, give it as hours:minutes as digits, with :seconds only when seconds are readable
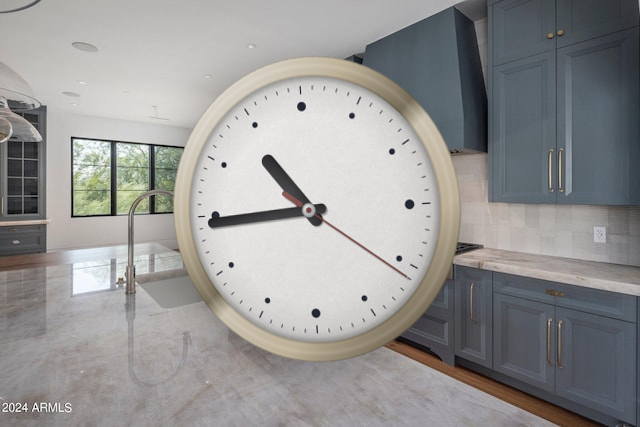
10:44:21
